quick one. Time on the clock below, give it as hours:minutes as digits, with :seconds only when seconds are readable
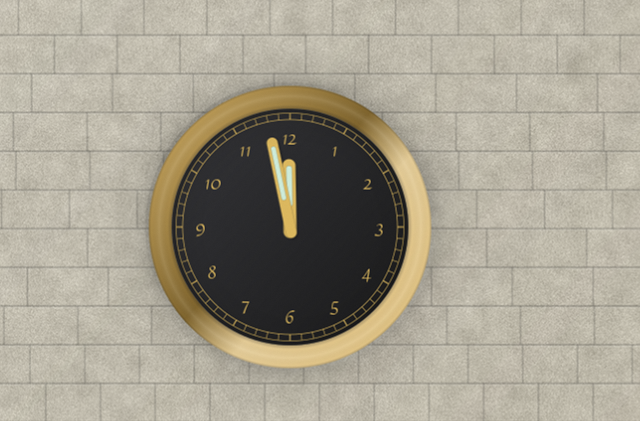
11:58
